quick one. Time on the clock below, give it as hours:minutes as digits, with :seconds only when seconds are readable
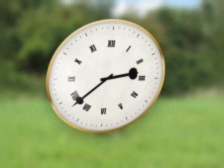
2:38
